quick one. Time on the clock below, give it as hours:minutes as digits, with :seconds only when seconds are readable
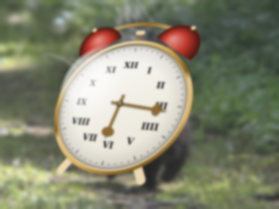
6:16
